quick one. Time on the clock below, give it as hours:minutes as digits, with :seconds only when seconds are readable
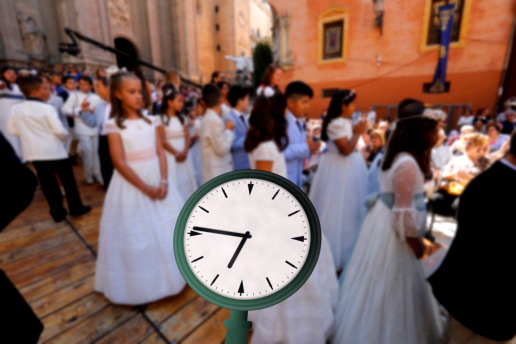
6:46
